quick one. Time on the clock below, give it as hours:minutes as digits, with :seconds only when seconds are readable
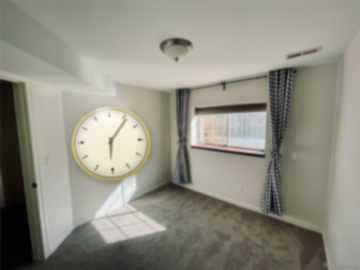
6:06
